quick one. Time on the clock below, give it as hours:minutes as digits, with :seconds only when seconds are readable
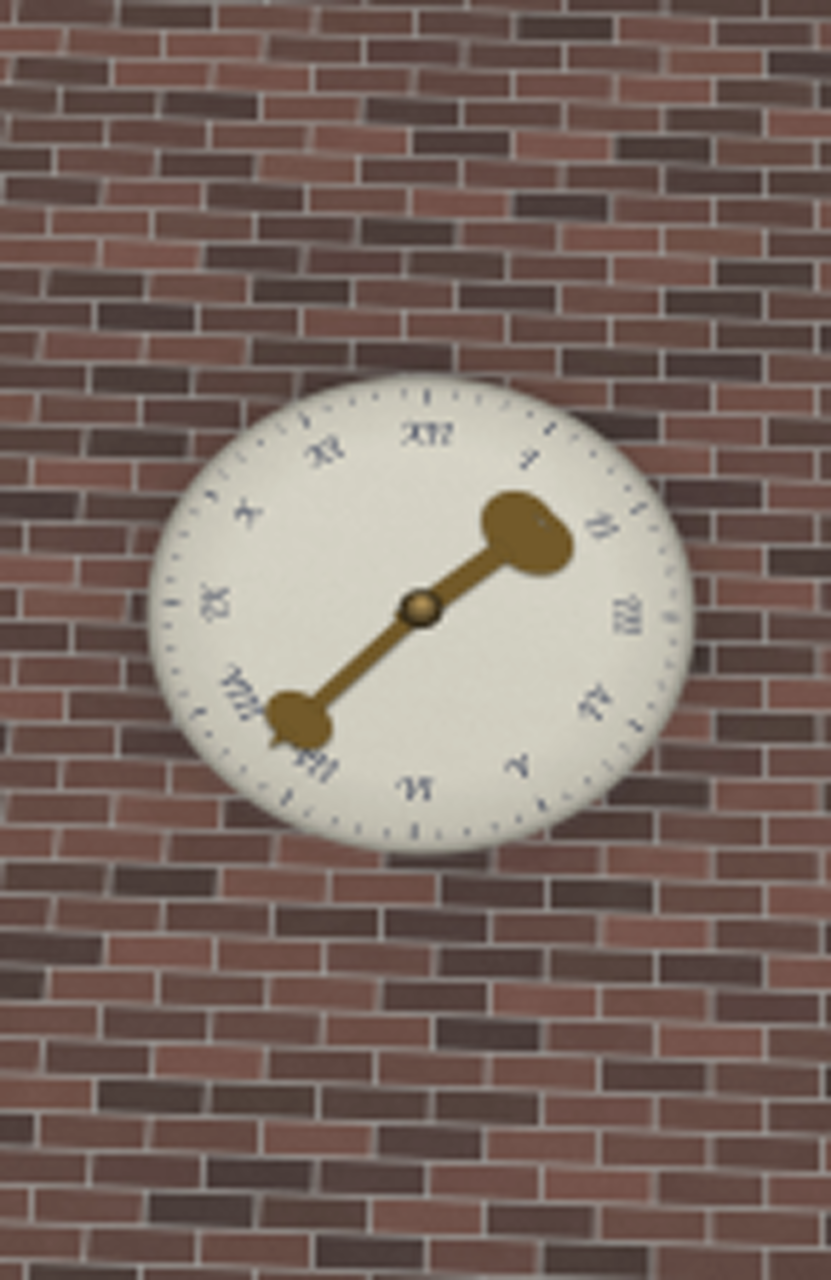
1:37
